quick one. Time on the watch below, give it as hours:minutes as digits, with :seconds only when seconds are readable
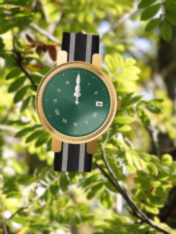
12:00
